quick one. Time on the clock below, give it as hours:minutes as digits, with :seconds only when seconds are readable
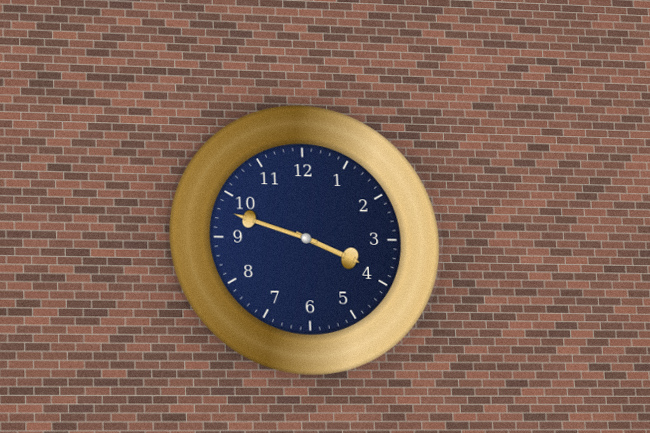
3:48
